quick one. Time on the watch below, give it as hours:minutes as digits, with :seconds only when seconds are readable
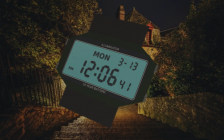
12:06:41
